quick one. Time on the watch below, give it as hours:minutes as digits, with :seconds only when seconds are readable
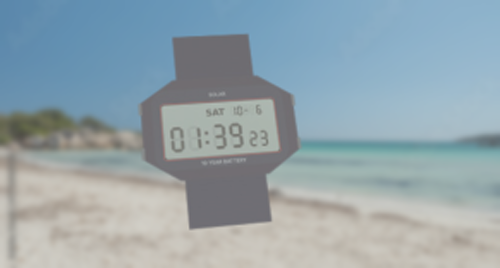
1:39:23
